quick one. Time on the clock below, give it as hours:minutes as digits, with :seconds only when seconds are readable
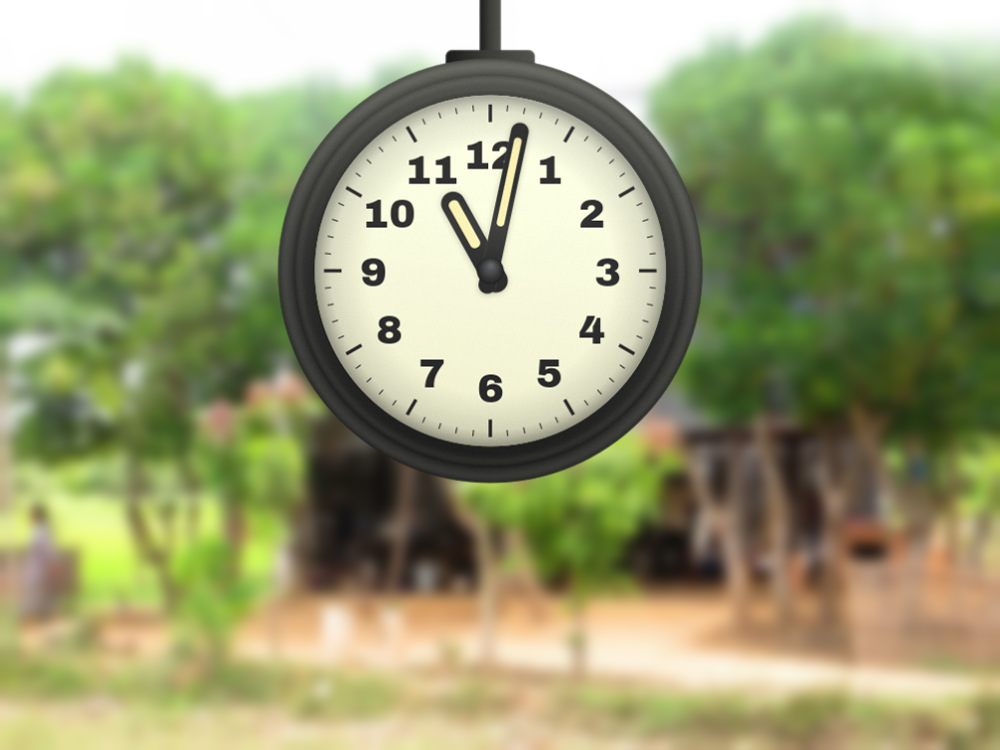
11:02
